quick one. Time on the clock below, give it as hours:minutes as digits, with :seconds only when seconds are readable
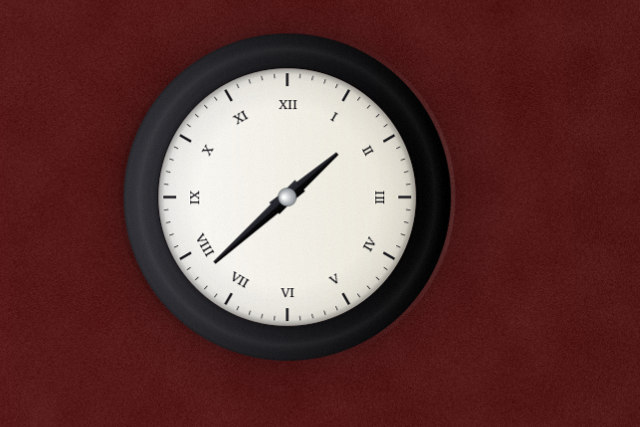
1:38
